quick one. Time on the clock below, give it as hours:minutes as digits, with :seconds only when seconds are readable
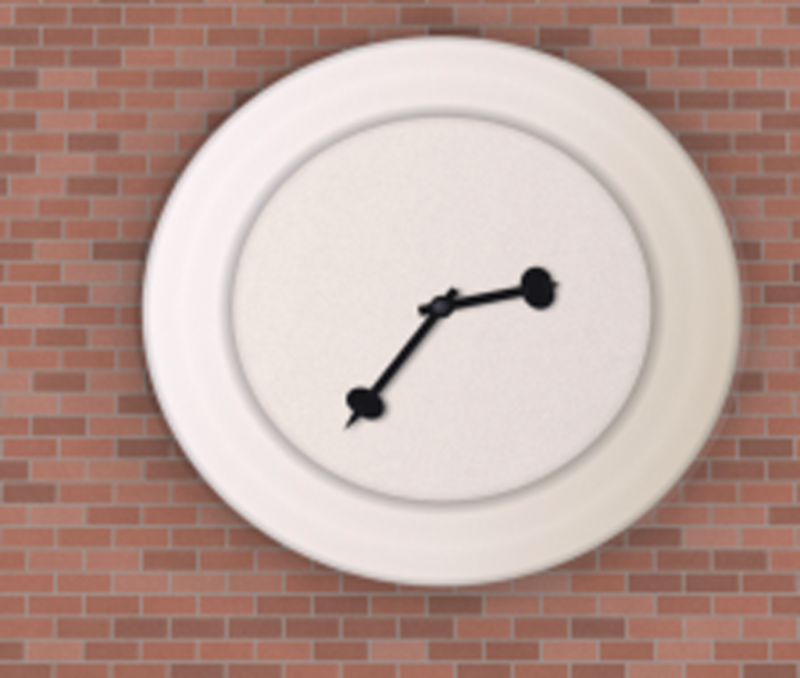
2:36
